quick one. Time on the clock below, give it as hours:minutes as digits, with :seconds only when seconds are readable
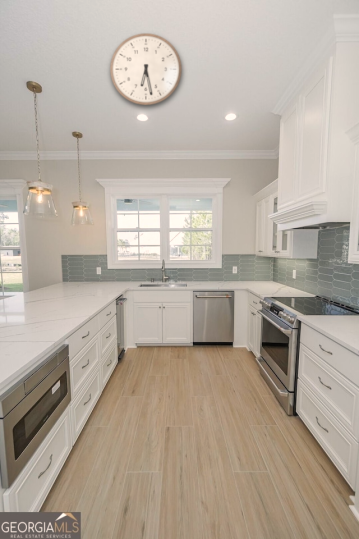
6:28
